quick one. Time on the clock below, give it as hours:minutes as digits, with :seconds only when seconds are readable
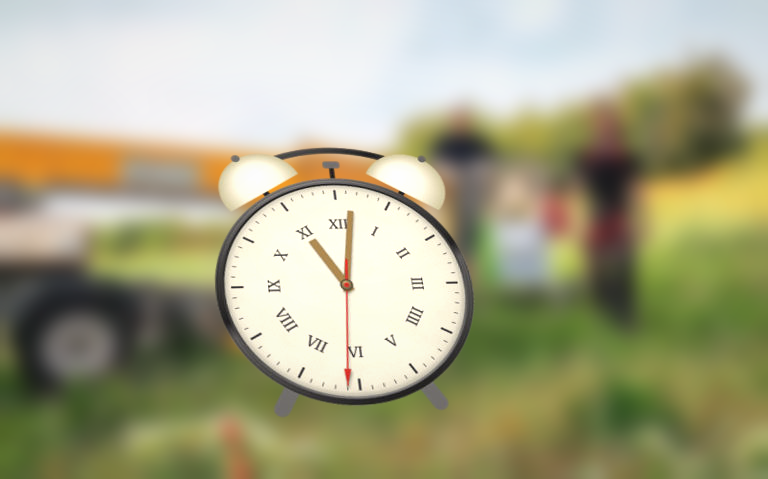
11:01:31
